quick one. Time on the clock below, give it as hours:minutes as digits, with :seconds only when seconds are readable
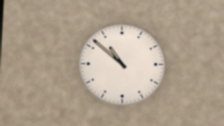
10:52
